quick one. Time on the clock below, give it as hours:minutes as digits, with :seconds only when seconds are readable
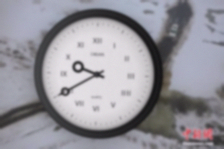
9:40
